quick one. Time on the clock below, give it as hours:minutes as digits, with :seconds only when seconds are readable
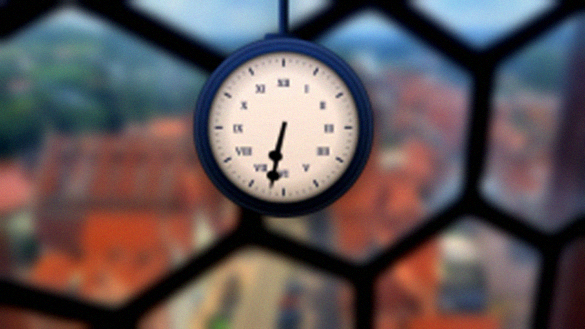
6:32
